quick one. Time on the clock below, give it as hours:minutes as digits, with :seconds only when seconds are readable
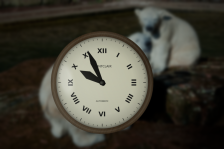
9:56
